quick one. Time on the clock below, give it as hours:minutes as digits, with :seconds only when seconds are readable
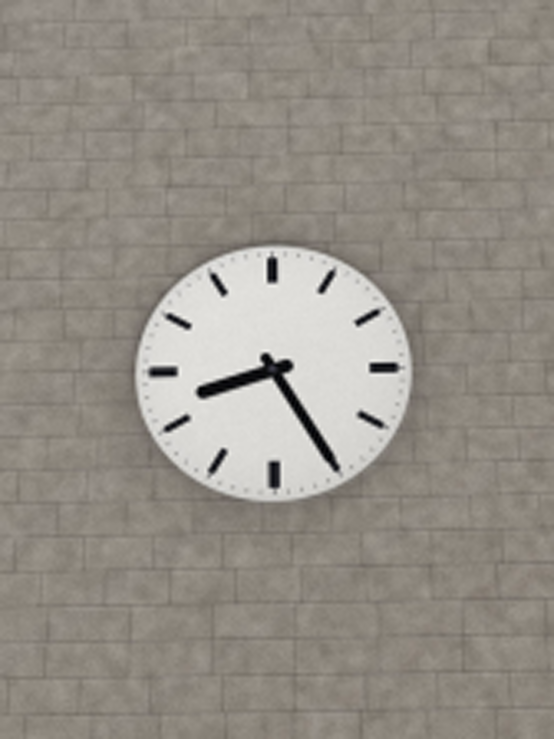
8:25
